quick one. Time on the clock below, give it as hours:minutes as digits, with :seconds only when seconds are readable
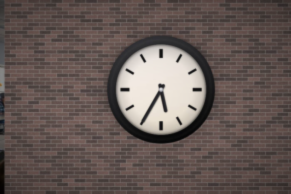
5:35
